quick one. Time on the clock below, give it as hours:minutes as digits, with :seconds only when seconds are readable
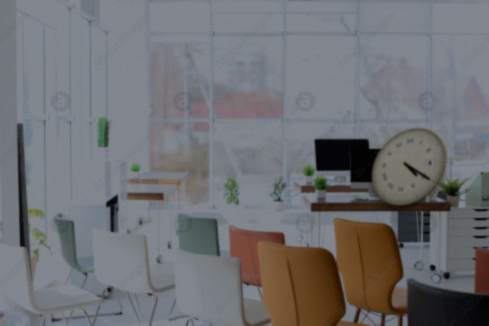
4:20
